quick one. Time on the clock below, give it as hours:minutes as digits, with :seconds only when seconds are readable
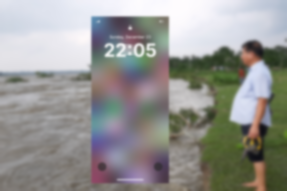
22:05
